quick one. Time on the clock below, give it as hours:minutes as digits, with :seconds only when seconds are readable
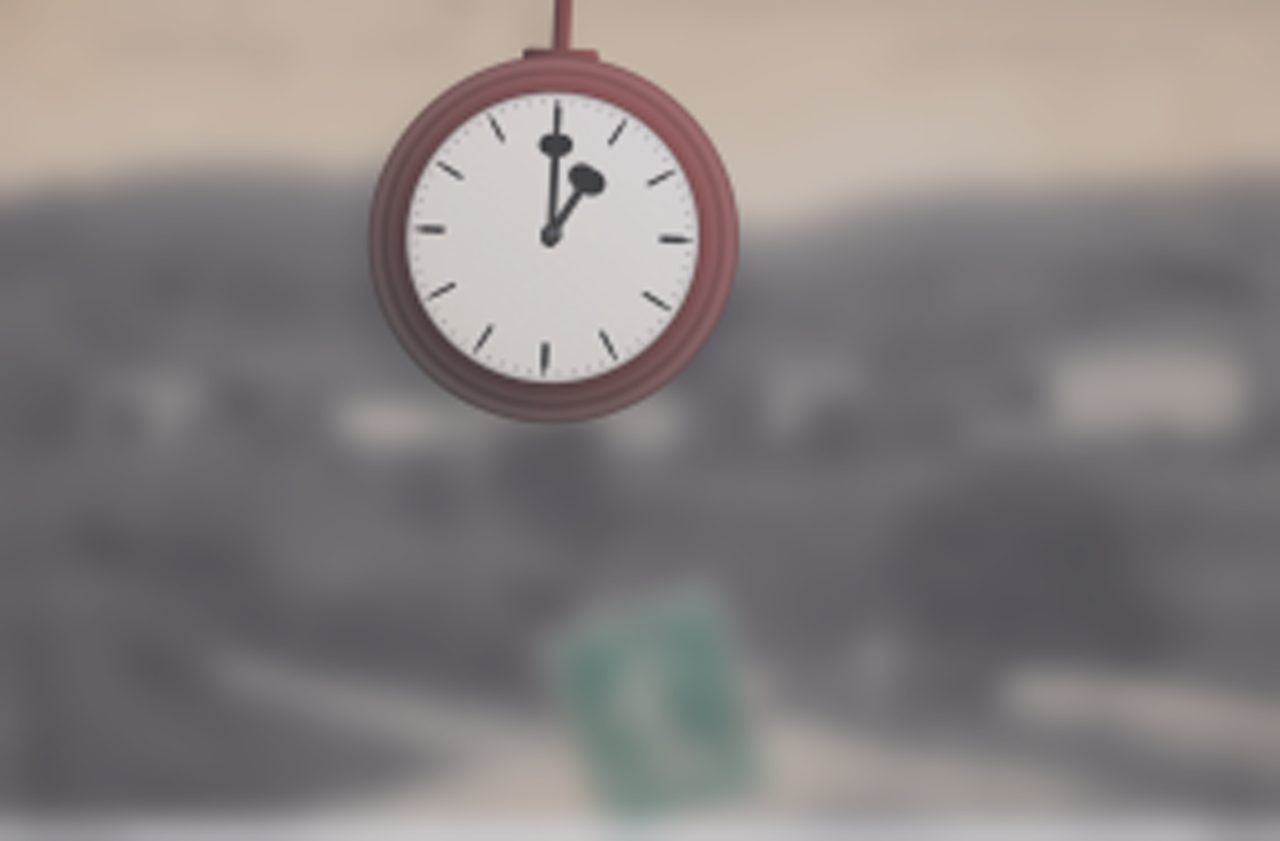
1:00
